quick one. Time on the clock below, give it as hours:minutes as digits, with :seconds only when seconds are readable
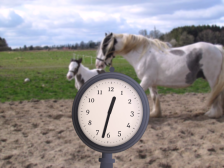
12:32
